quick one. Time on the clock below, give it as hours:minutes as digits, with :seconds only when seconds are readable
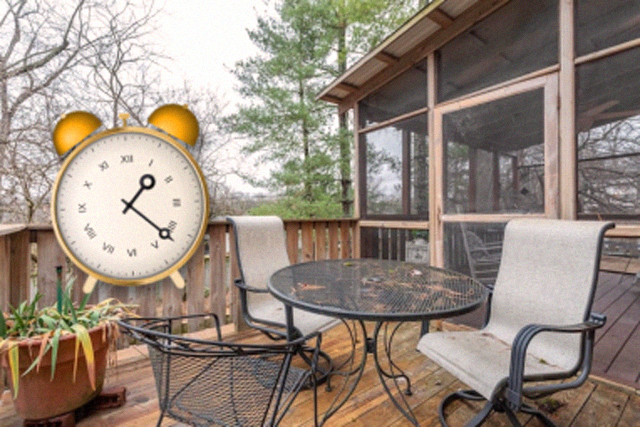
1:22
